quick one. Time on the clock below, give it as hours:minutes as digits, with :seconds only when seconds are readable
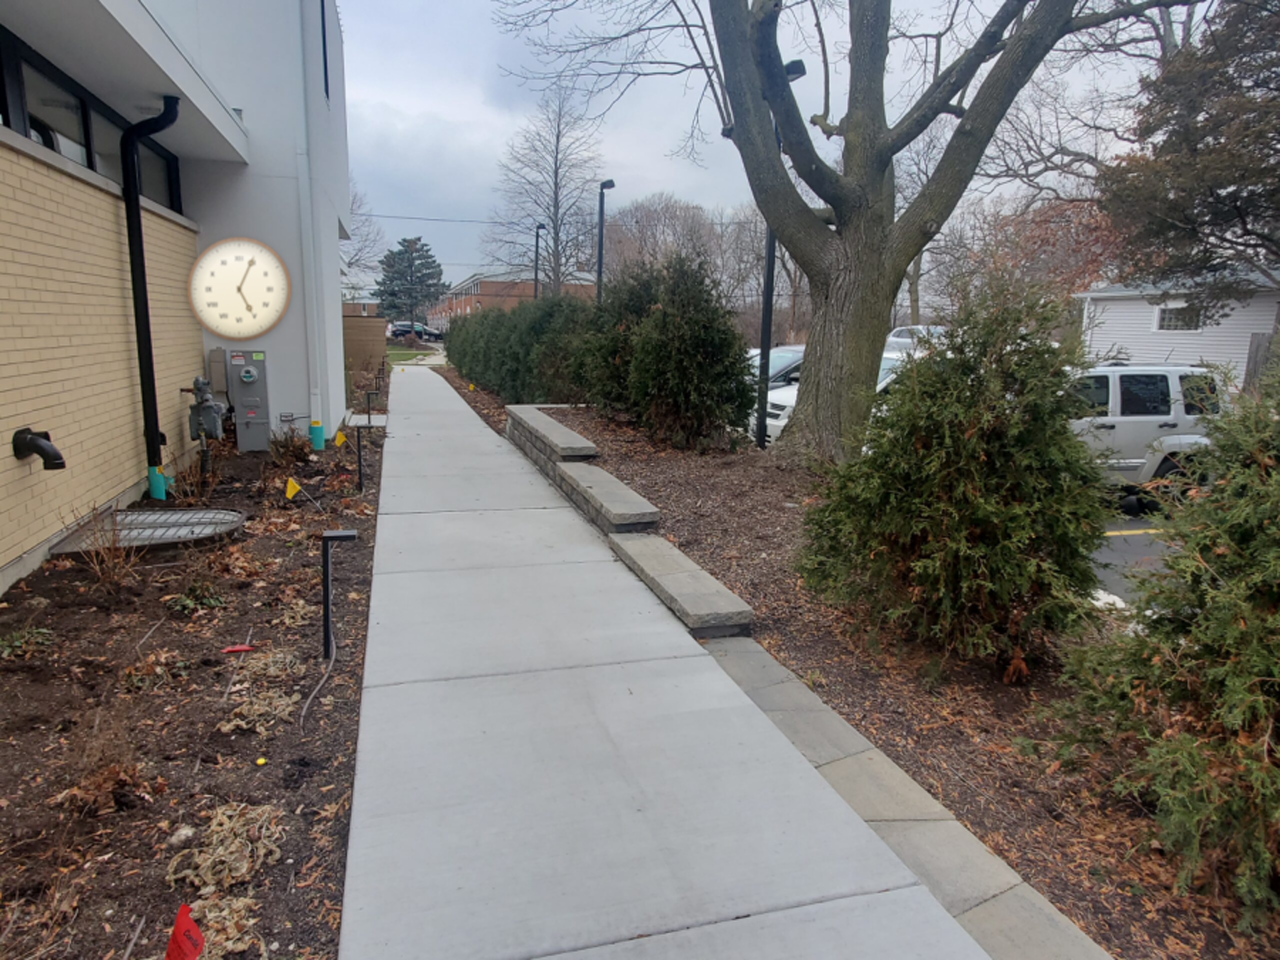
5:04
